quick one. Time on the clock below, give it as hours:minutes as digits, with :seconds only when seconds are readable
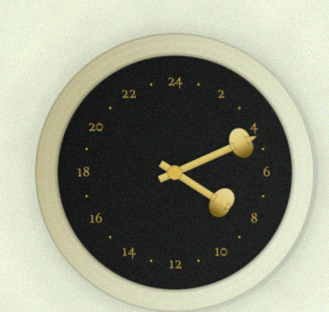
8:11
